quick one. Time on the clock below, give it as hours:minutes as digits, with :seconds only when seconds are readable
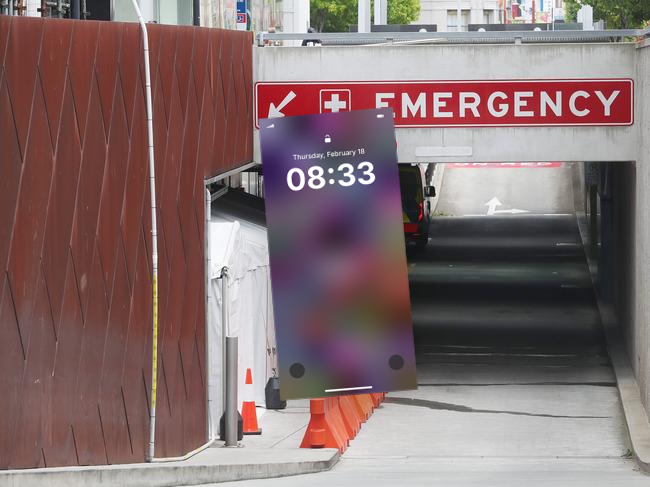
8:33
